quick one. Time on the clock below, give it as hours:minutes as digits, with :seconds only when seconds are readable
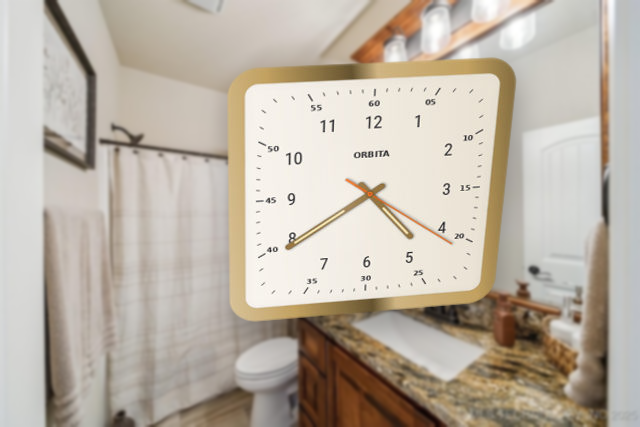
4:39:21
